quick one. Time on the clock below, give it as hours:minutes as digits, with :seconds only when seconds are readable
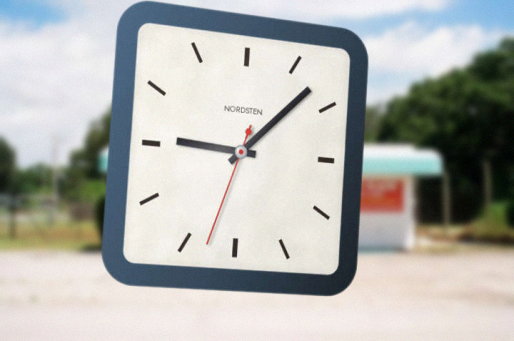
9:07:33
